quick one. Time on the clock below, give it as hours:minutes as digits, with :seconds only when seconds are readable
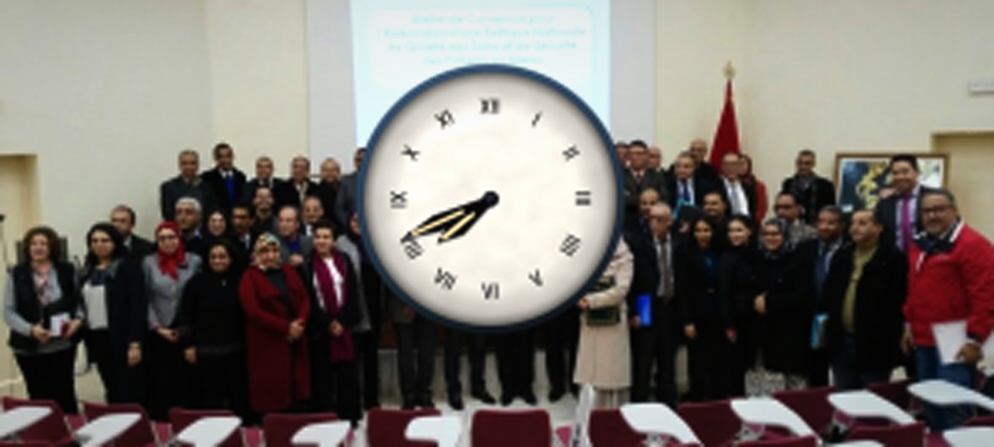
7:41
